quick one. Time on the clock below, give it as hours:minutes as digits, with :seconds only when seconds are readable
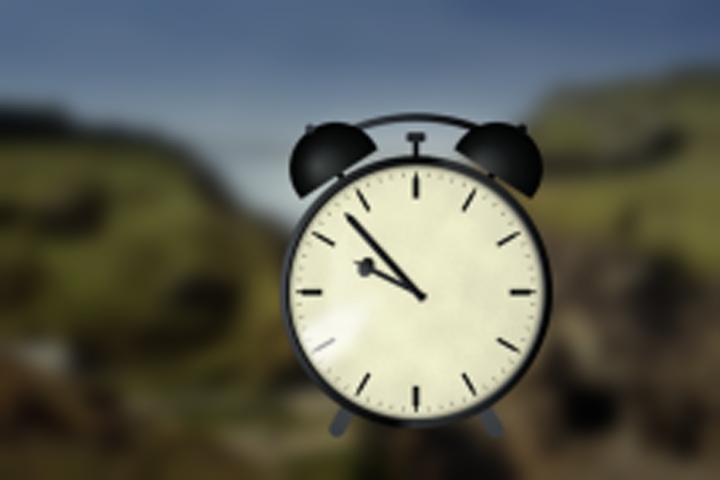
9:53
